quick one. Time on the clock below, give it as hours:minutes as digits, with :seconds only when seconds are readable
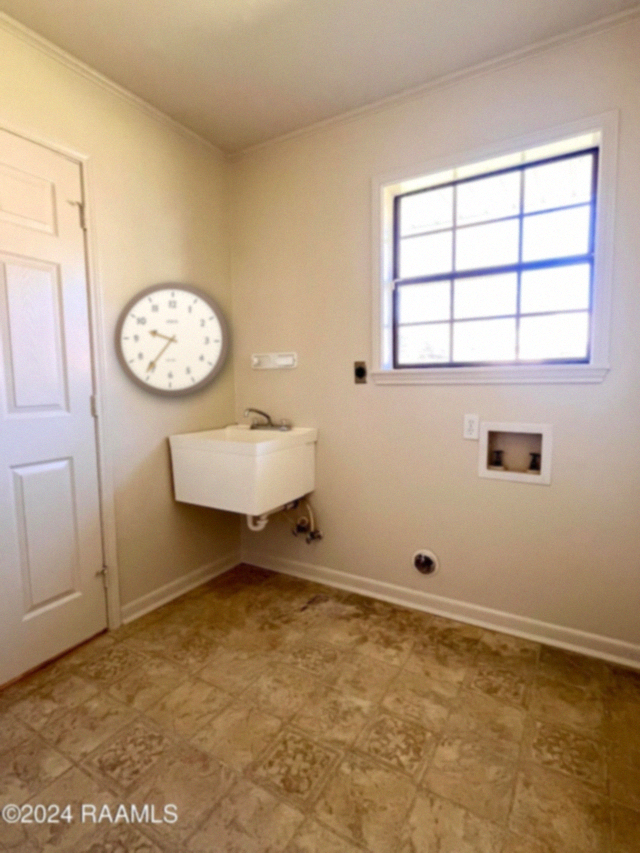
9:36
